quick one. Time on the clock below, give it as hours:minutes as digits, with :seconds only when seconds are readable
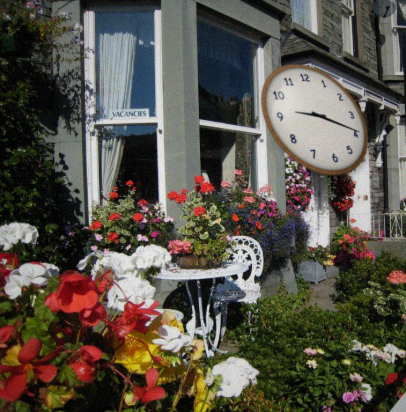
9:19
